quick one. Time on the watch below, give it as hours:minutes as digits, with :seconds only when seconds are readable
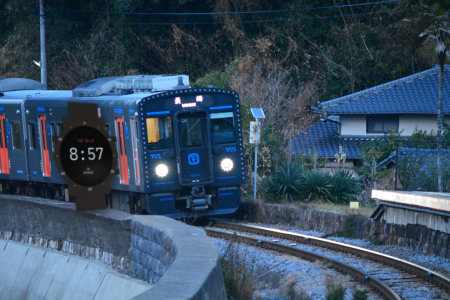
8:57
